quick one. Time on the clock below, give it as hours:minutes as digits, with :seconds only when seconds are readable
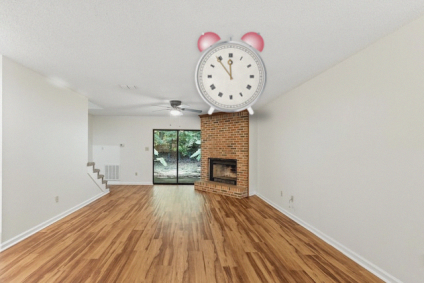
11:54
